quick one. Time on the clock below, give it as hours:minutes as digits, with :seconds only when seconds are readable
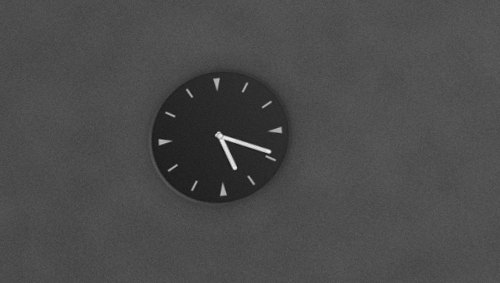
5:19
